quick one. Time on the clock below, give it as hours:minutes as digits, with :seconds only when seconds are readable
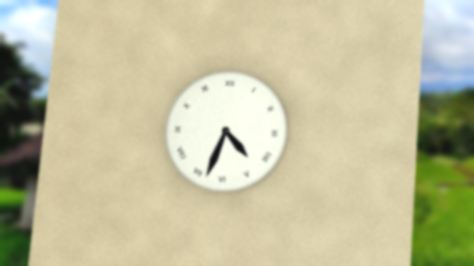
4:33
